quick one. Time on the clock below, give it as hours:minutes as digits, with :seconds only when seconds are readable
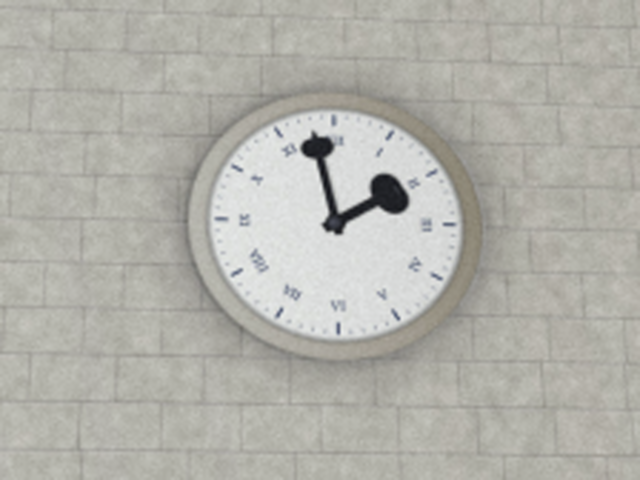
1:58
